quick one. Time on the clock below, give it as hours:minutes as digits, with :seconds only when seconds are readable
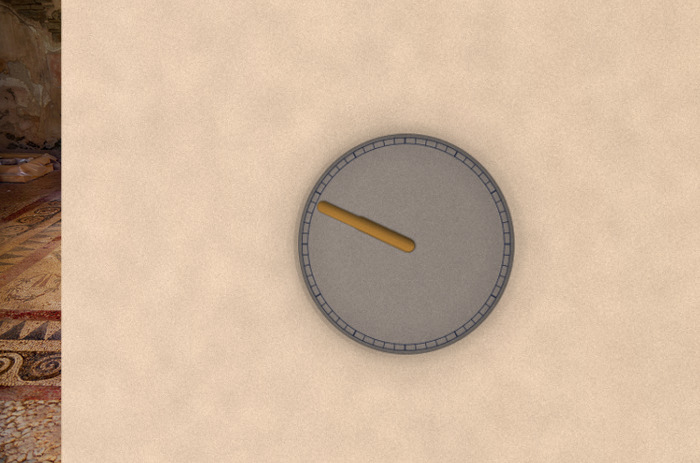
9:49
